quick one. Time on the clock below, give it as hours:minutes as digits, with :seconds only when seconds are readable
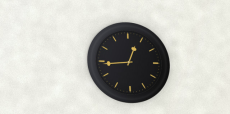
12:44
